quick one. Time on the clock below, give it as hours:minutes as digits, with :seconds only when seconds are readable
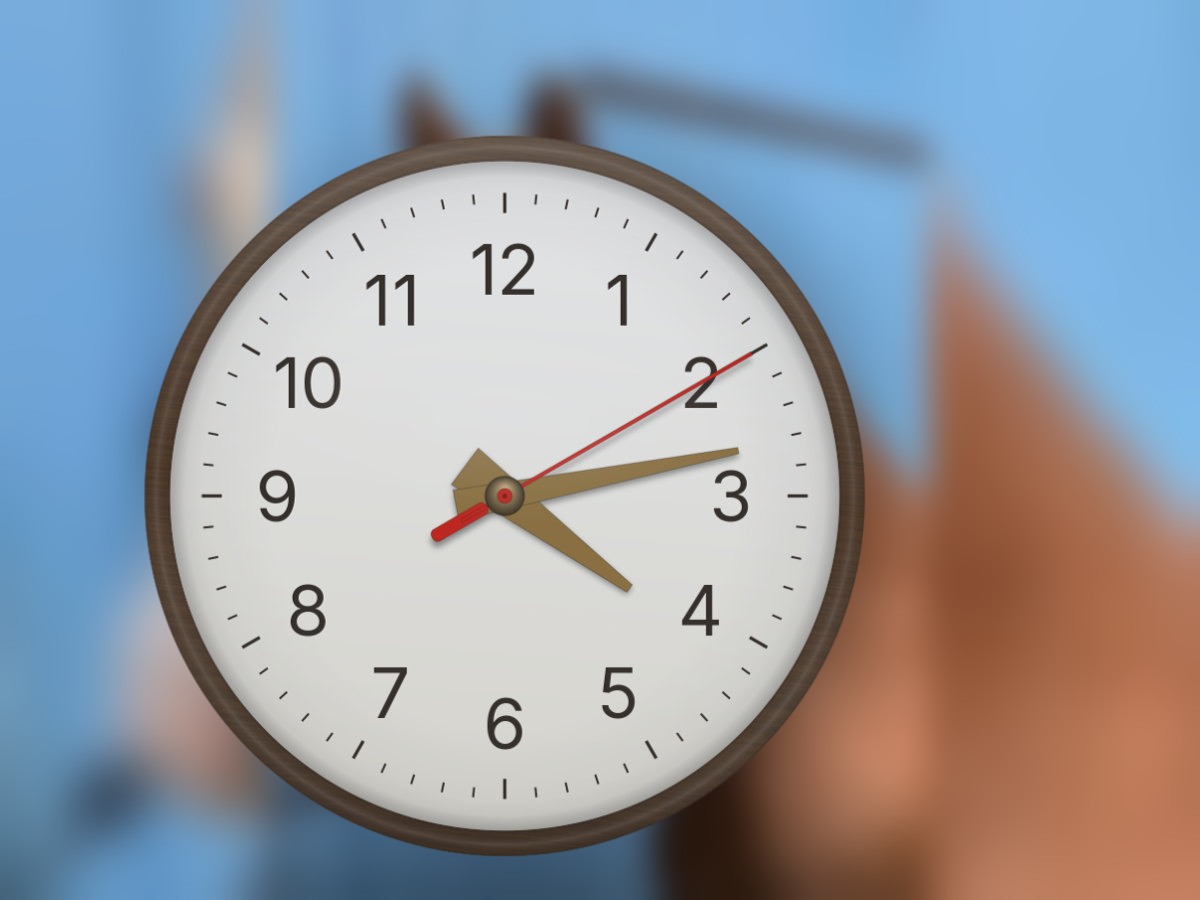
4:13:10
